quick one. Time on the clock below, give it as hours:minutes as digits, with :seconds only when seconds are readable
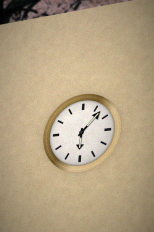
6:07
